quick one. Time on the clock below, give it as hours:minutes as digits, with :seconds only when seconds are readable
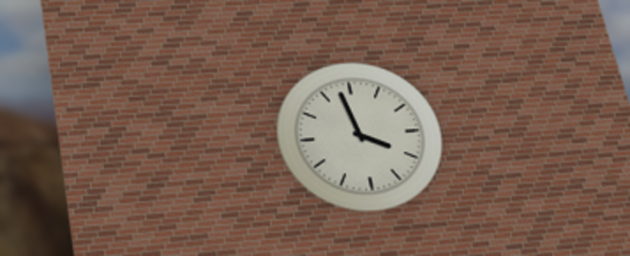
3:58
